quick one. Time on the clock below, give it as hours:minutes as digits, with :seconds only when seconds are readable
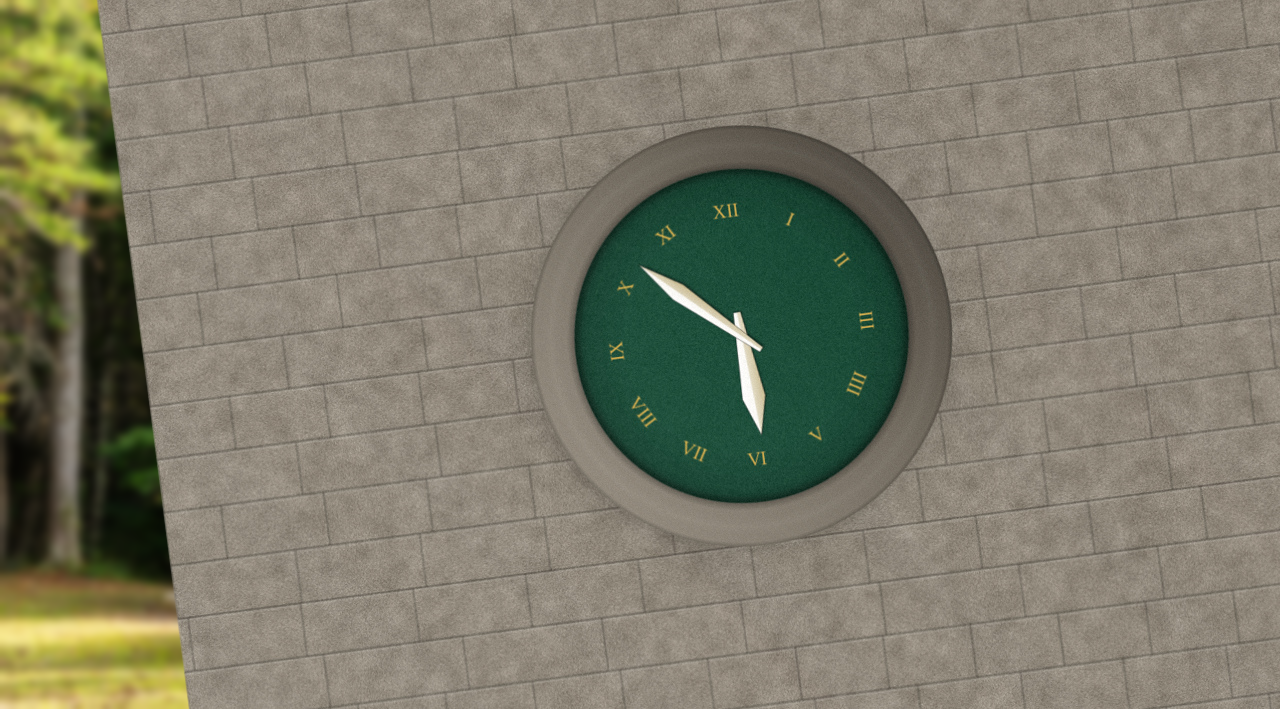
5:52
